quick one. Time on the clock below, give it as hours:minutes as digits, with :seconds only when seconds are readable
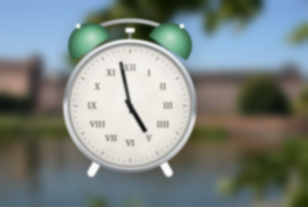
4:58
